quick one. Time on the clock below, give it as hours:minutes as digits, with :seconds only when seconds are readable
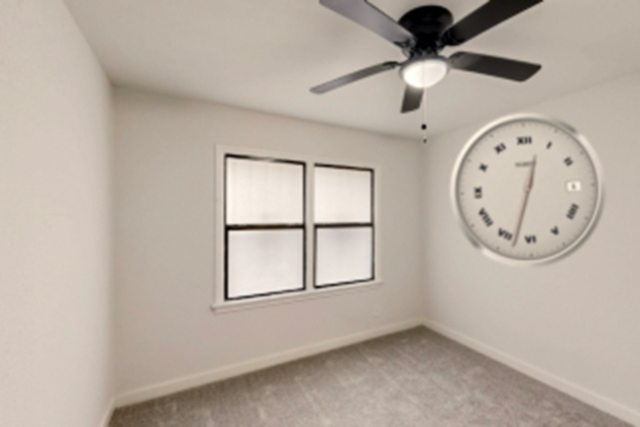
12:33
